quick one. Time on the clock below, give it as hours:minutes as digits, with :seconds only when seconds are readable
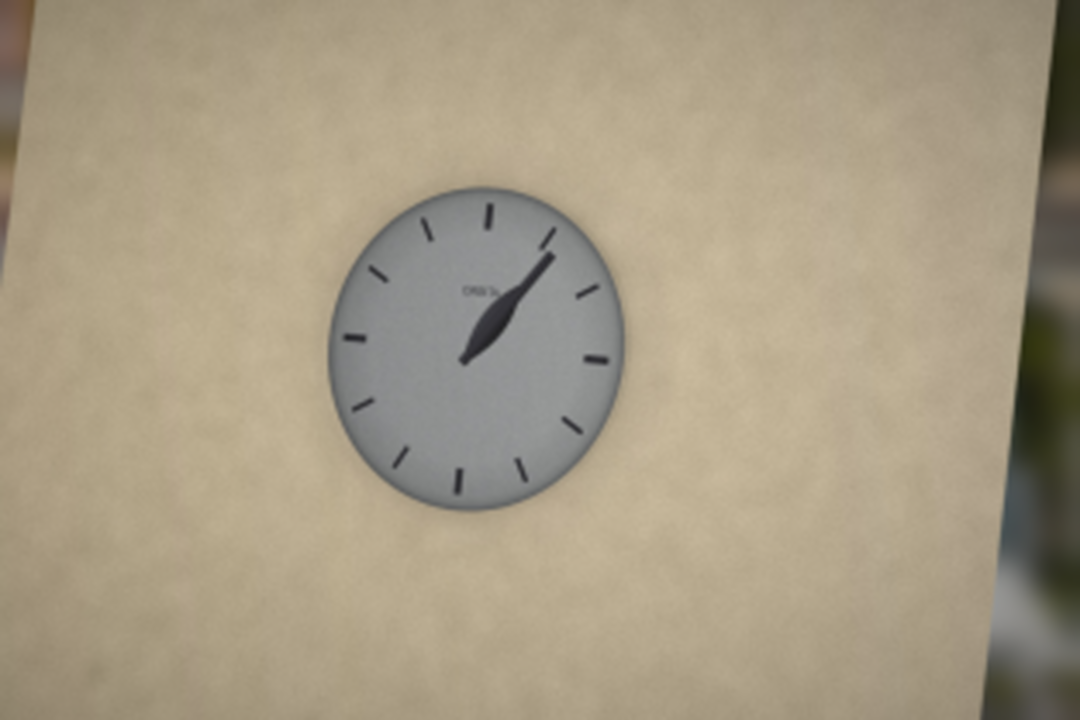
1:06
